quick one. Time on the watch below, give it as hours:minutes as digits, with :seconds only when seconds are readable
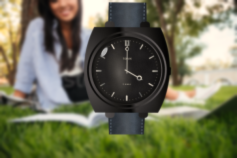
4:00
